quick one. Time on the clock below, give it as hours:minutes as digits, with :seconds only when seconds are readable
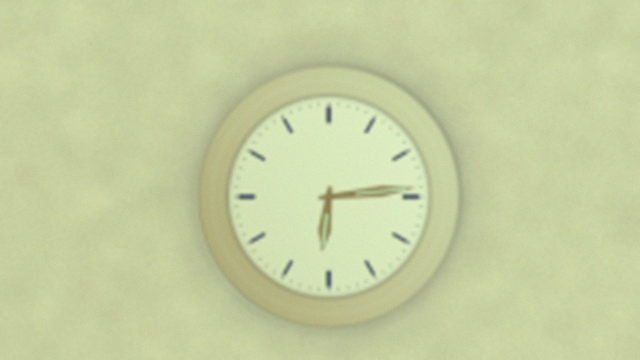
6:14
